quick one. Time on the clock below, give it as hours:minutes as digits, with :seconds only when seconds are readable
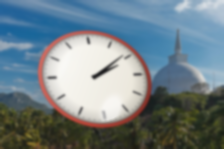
2:09
